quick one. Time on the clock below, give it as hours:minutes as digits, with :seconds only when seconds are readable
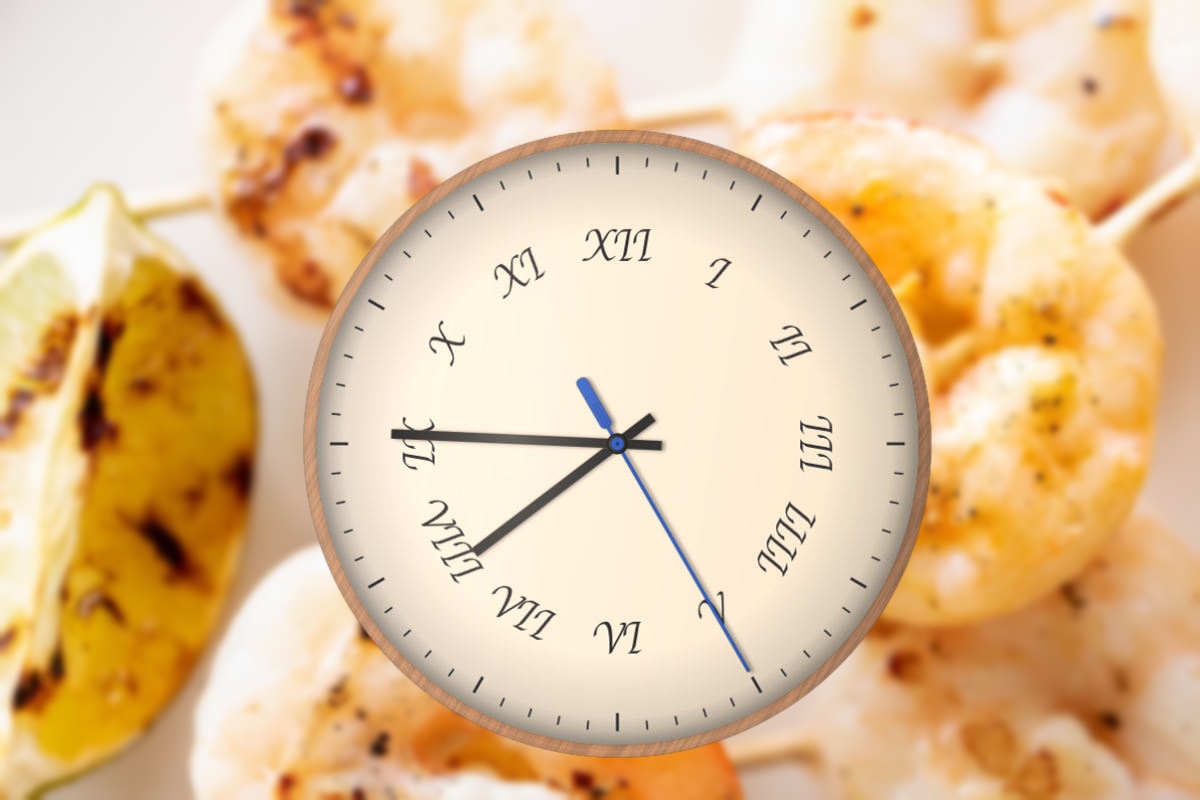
7:45:25
